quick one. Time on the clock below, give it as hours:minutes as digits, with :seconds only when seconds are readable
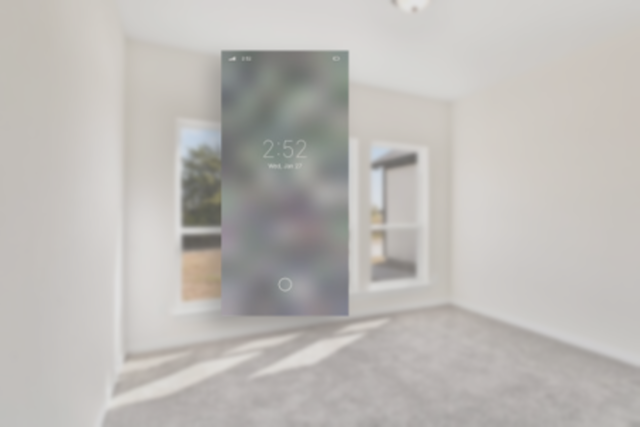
2:52
